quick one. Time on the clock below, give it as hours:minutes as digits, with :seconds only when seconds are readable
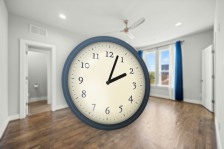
2:03
